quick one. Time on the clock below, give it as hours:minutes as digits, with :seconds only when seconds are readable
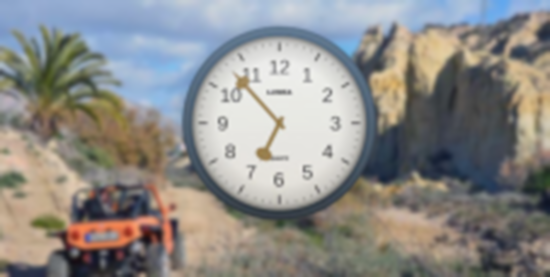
6:53
